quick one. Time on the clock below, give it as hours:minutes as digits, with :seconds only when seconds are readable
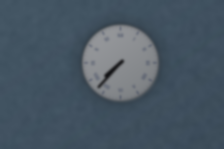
7:37
